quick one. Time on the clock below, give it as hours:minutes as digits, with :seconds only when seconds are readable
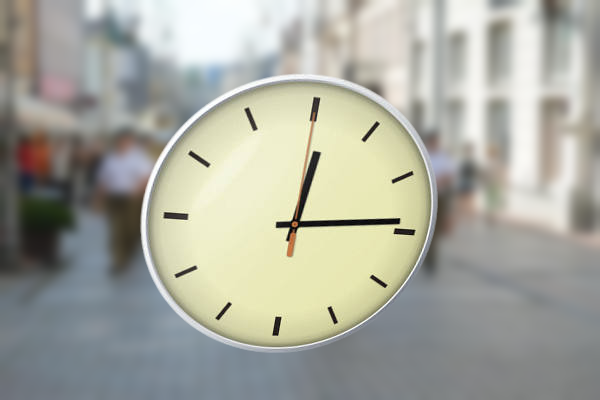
12:14:00
